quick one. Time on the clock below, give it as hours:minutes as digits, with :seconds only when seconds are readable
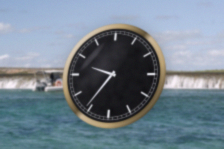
9:36
